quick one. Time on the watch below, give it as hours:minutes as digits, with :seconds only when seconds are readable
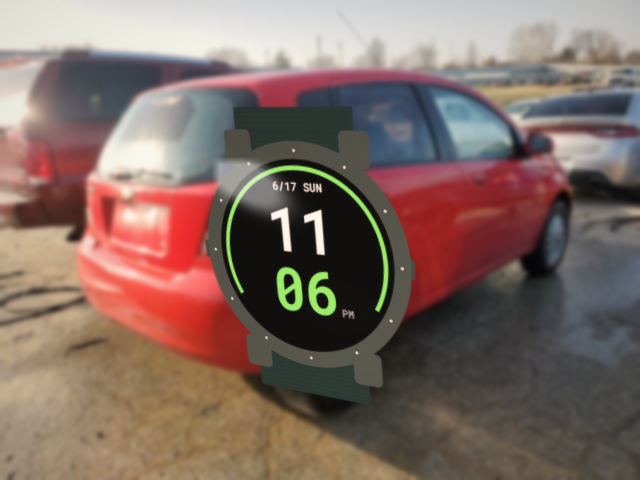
11:06
